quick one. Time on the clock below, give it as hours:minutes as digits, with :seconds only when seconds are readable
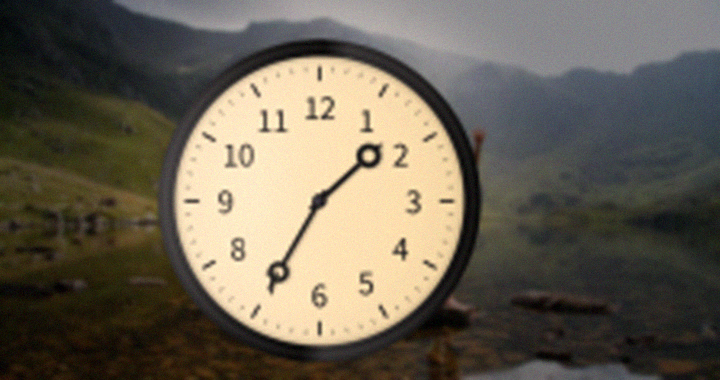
1:35
